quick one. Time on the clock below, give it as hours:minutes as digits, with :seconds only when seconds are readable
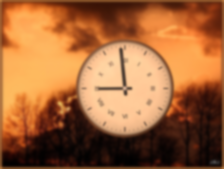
8:59
